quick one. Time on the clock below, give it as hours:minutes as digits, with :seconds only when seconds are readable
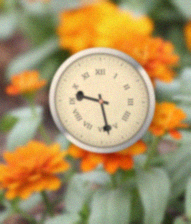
9:28
